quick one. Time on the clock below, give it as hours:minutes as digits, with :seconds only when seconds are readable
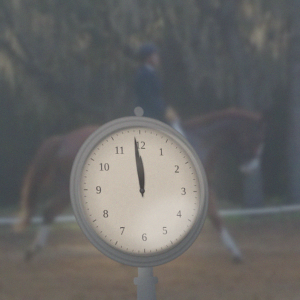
11:59
